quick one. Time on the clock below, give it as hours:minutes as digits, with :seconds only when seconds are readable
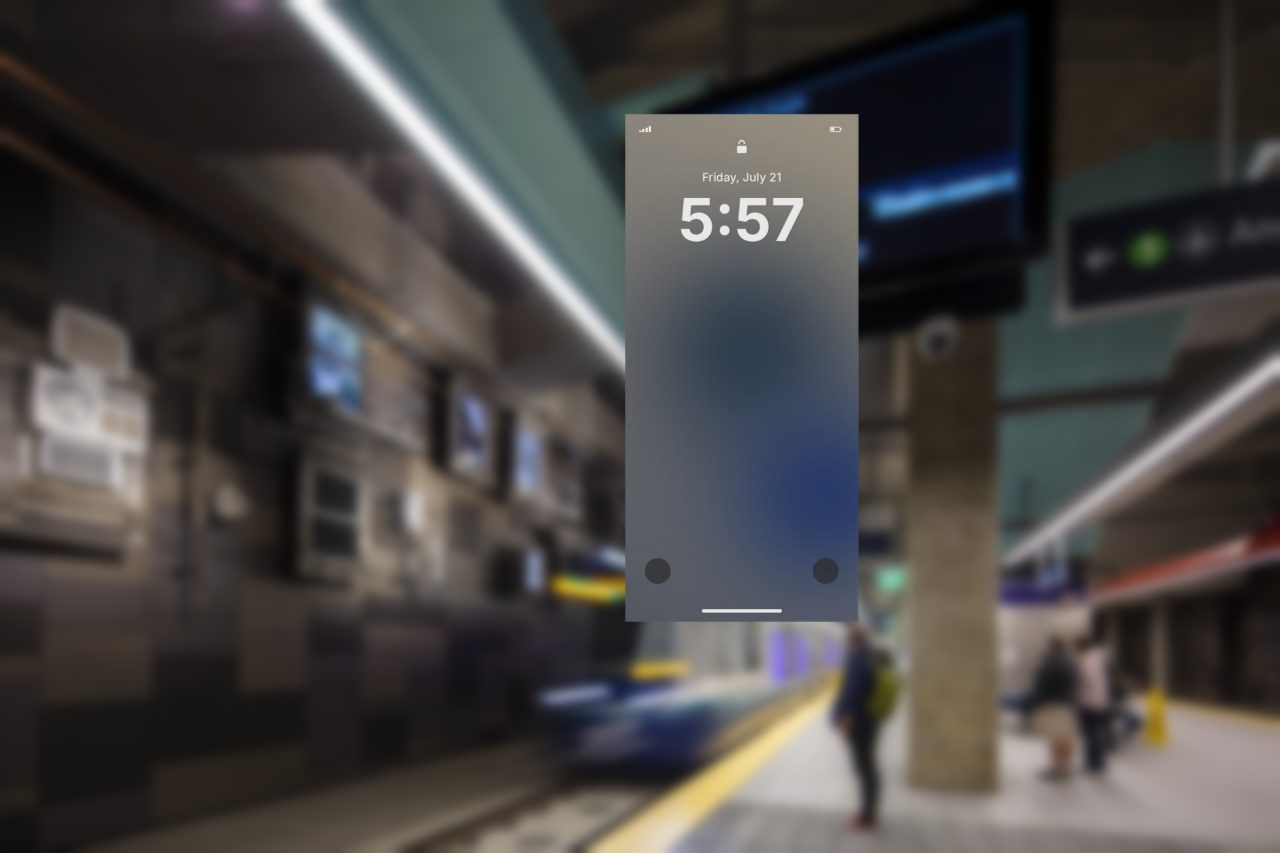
5:57
